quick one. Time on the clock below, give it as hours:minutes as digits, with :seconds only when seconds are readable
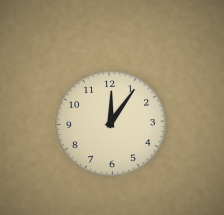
12:06
